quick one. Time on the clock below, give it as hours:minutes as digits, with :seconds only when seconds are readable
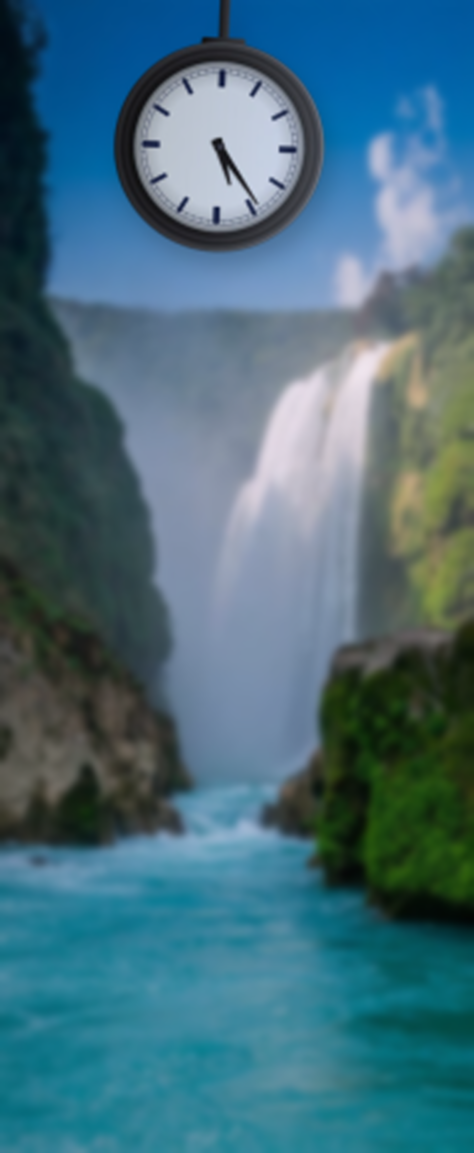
5:24
